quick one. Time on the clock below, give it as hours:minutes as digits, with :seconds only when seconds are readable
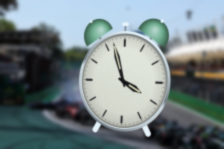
3:57
